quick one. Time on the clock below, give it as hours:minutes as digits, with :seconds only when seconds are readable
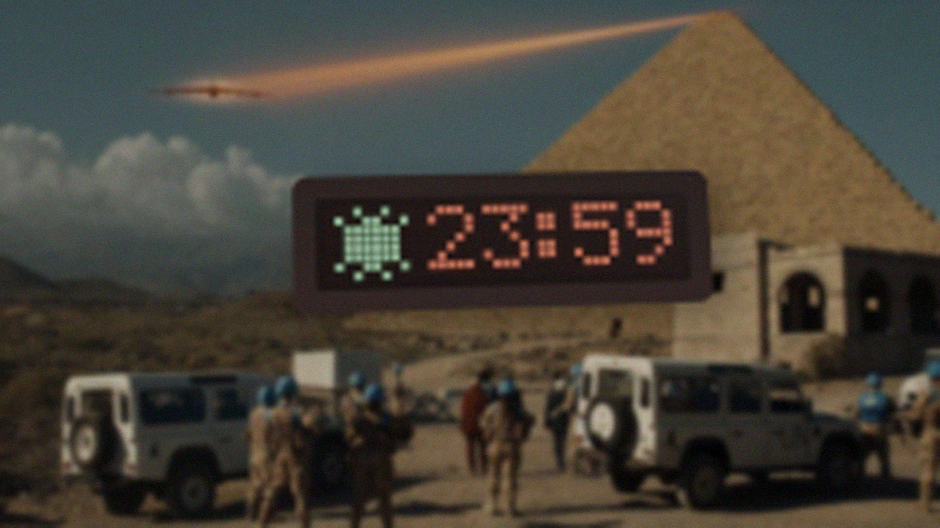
23:59
